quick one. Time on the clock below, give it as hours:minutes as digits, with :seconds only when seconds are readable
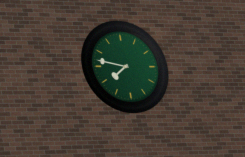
7:47
